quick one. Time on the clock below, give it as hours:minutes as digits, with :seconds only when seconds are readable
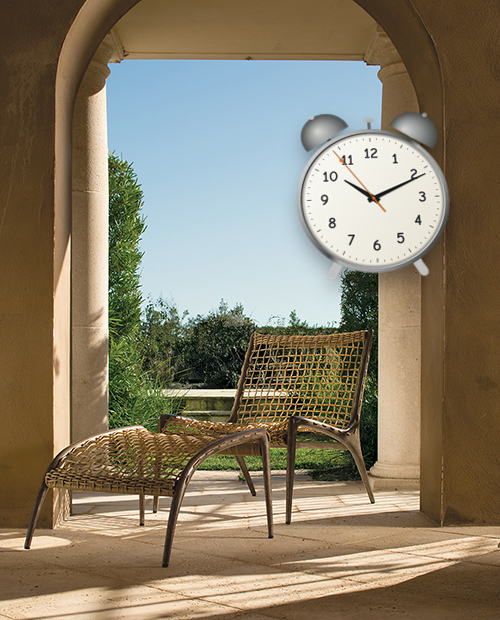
10:10:54
